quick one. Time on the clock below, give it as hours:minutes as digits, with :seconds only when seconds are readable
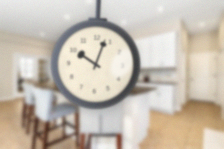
10:03
